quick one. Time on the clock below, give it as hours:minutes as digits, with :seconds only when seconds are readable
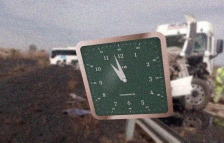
10:58
